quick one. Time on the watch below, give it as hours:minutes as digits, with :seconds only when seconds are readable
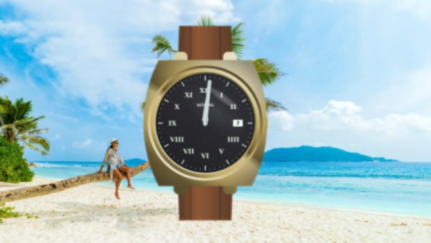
12:01
